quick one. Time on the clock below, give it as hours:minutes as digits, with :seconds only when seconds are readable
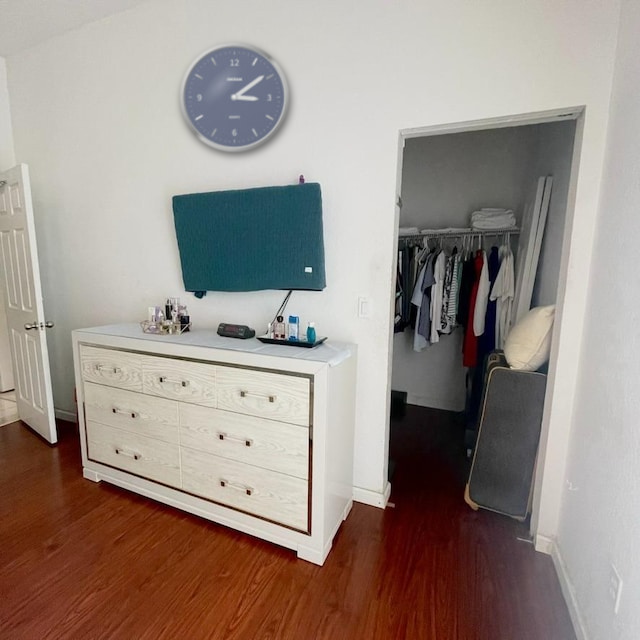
3:09
